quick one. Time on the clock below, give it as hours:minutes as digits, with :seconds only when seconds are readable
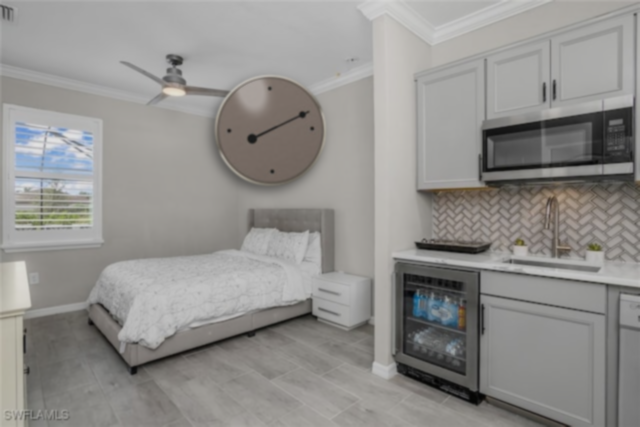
8:11
